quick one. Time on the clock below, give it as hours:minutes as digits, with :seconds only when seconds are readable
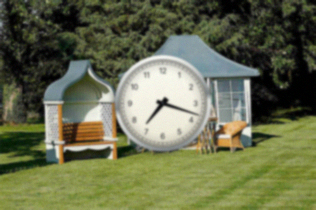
7:18
